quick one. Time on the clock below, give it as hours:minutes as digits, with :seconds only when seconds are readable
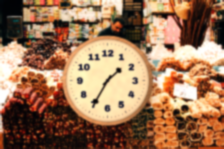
1:35
